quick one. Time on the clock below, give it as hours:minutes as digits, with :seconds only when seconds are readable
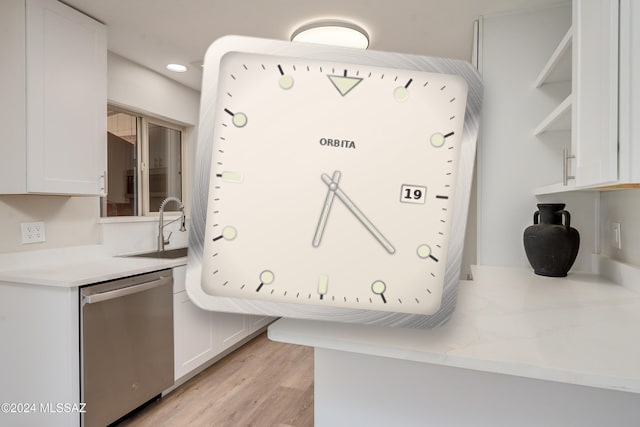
6:22
